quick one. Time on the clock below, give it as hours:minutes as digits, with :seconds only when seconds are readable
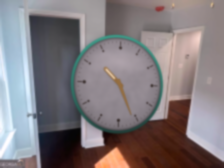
10:26
